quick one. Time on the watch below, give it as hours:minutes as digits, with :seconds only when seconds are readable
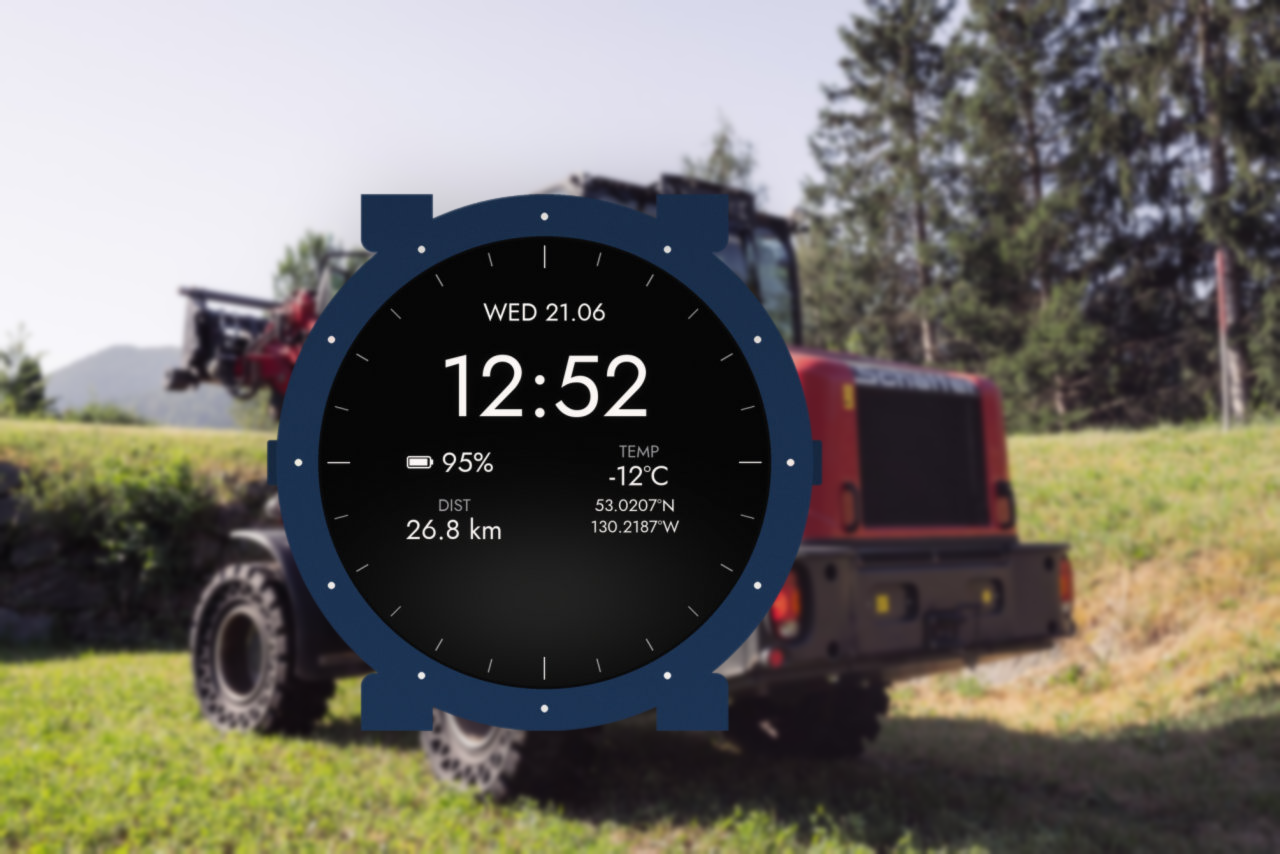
12:52
